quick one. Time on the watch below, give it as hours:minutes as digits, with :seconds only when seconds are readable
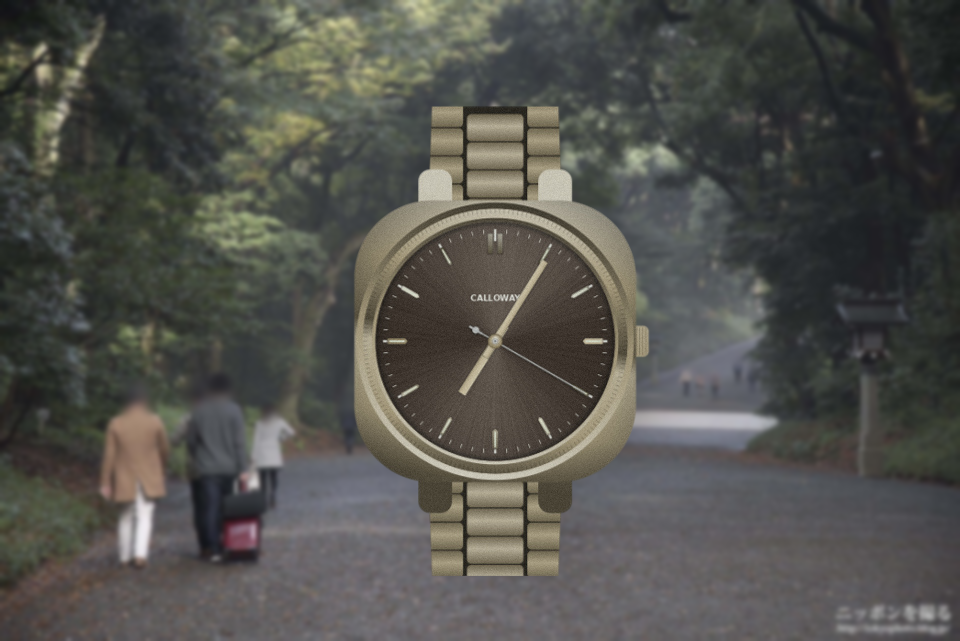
7:05:20
